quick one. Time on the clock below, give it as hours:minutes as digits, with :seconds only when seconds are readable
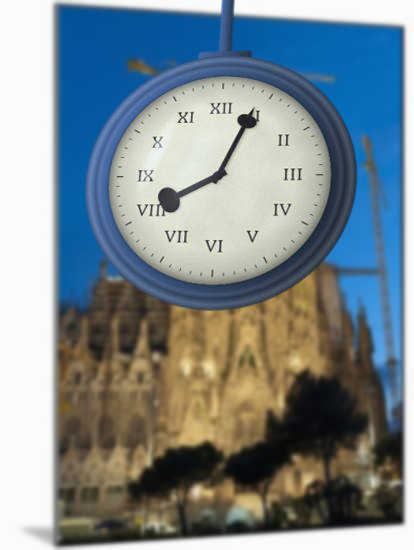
8:04
